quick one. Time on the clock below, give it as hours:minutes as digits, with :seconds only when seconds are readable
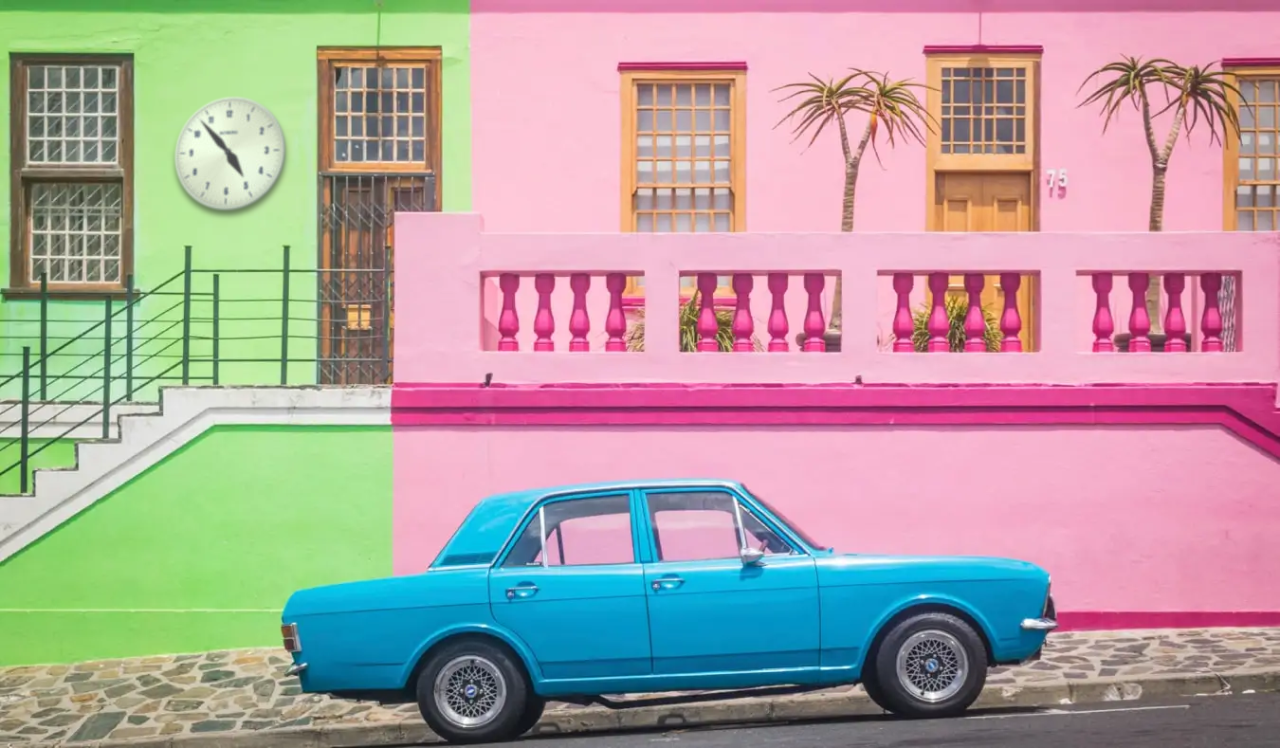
4:53
